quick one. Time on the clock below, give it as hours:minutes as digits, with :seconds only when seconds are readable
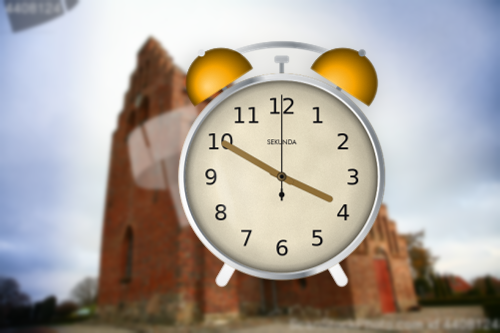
3:50:00
